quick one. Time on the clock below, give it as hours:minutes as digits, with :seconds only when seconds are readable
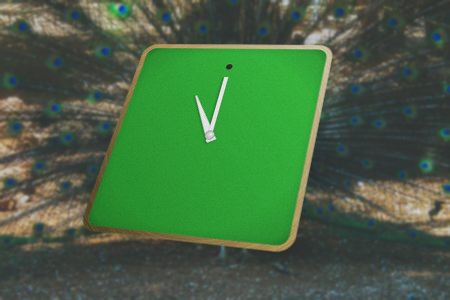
11:00
